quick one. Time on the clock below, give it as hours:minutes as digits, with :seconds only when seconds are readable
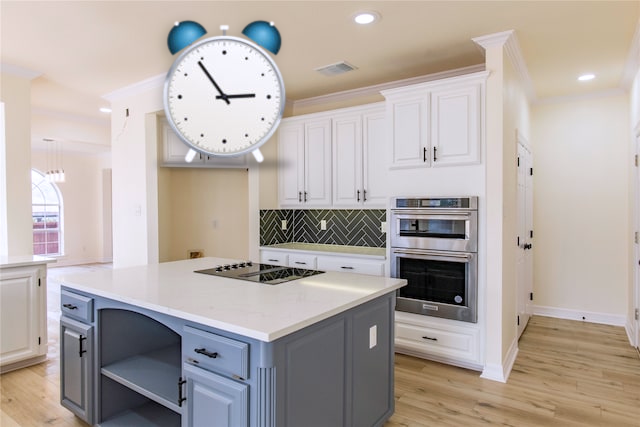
2:54
